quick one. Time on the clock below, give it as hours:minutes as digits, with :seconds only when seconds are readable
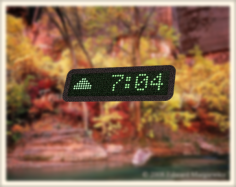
7:04
